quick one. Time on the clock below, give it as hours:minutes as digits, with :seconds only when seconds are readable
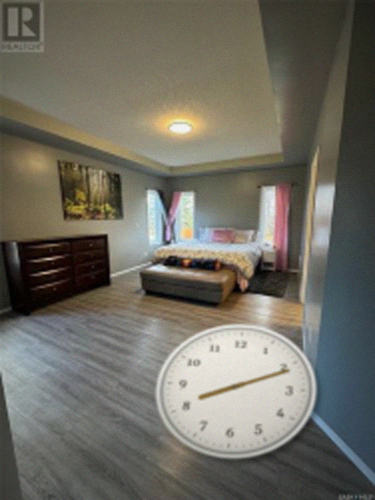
8:11
